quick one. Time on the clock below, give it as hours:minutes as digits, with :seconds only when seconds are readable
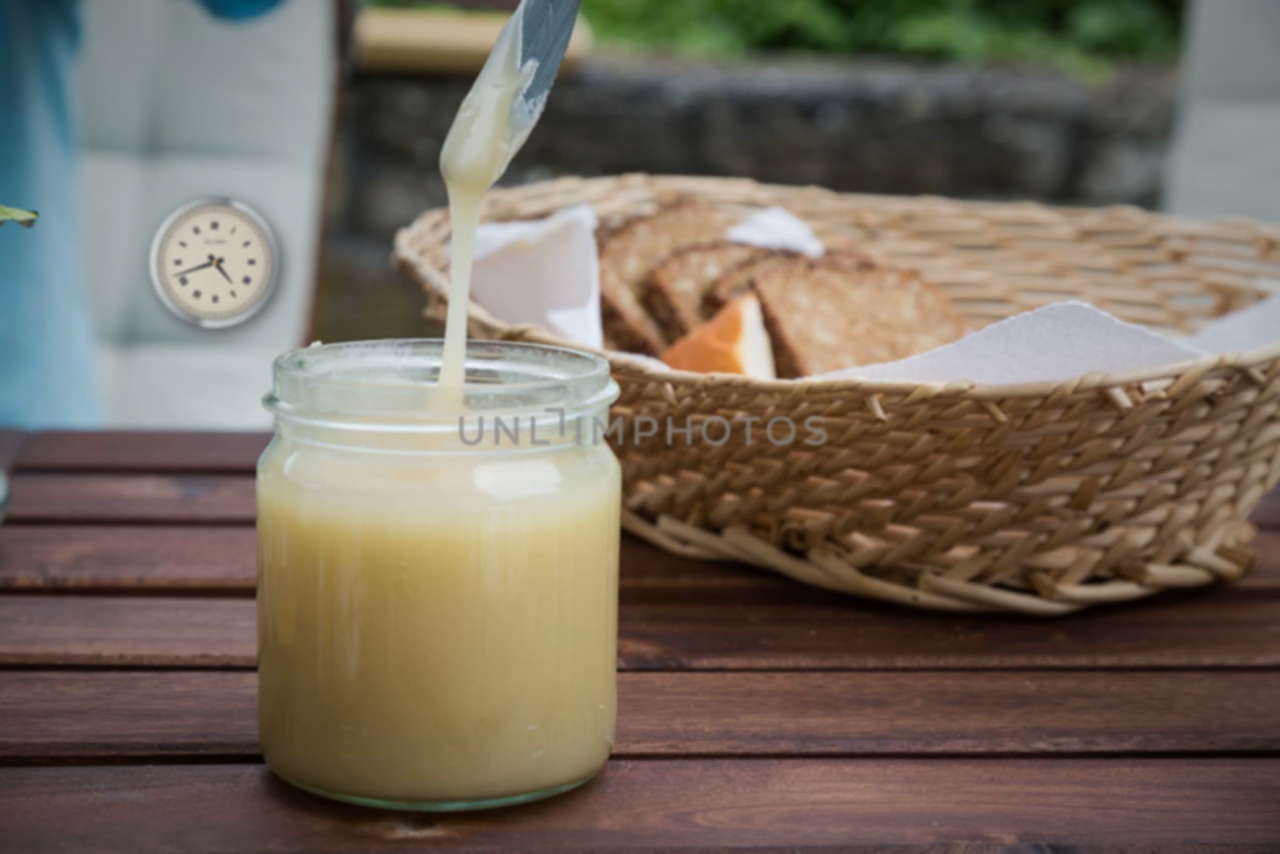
4:42
